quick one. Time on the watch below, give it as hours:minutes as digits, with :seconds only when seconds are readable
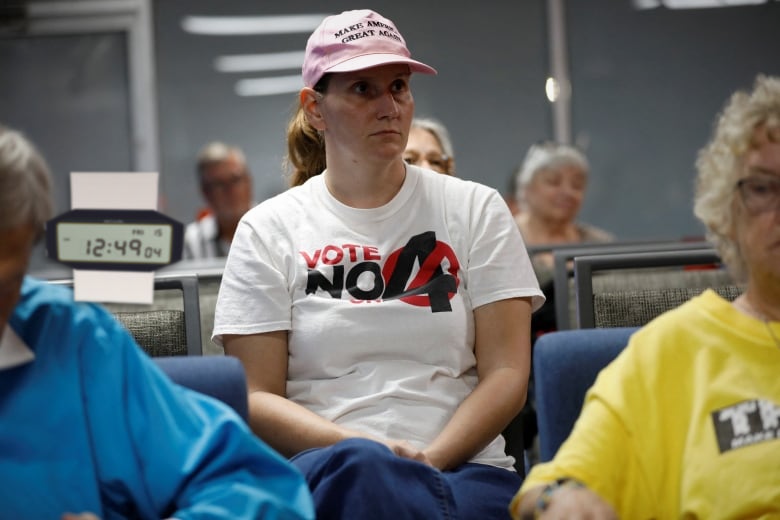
12:49
